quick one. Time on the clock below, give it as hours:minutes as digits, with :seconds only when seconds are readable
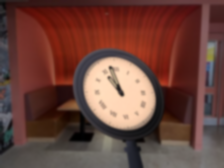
10:58
